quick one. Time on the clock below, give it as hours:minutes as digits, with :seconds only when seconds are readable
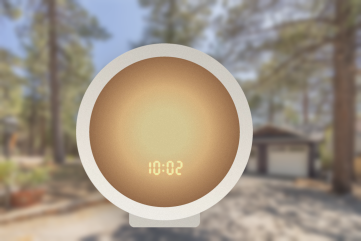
10:02
